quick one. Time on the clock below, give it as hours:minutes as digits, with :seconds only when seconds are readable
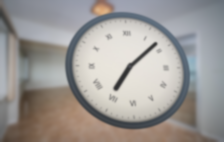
7:08
